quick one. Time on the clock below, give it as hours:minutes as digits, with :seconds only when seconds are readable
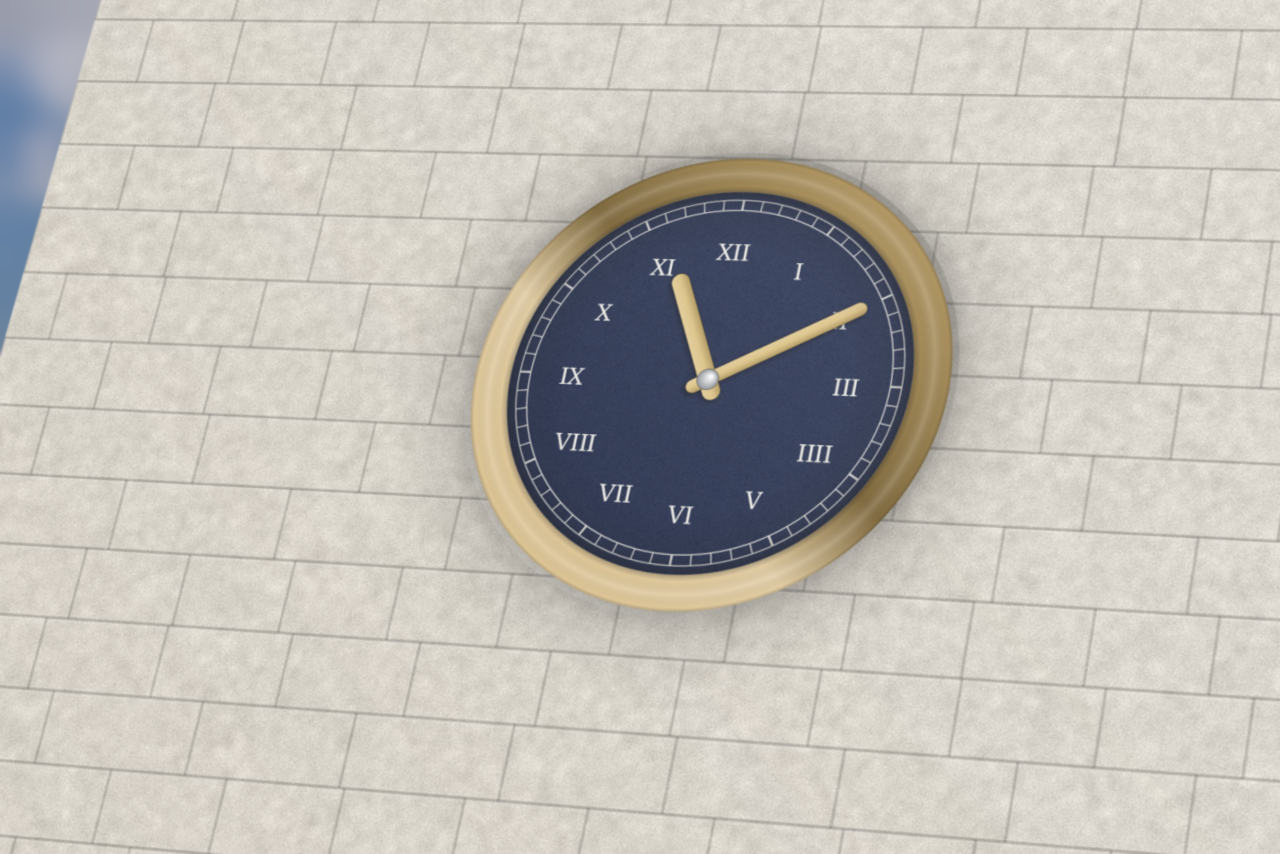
11:10
